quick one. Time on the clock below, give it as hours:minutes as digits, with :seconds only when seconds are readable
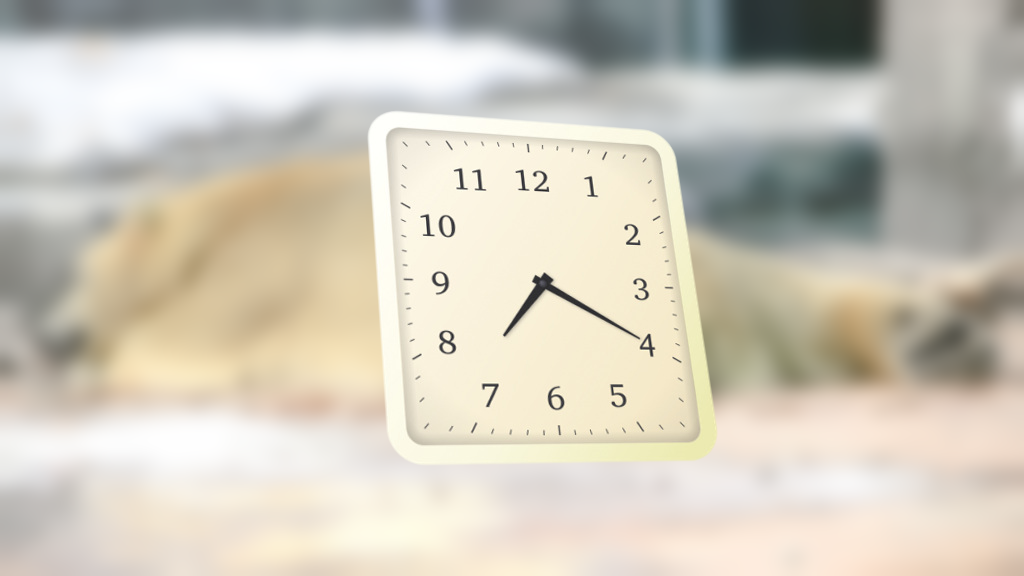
7:20
